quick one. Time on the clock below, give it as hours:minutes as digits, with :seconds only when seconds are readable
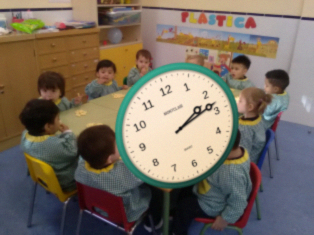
2:13
